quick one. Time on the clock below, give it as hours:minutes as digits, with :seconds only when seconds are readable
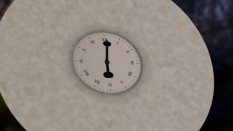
6:01
